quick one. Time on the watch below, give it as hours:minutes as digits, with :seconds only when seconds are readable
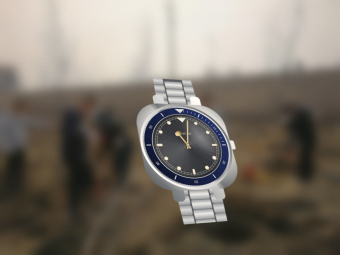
11:02
